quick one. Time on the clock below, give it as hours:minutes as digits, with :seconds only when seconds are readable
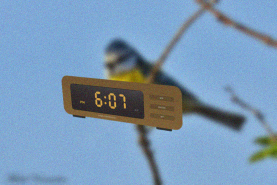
6:07
